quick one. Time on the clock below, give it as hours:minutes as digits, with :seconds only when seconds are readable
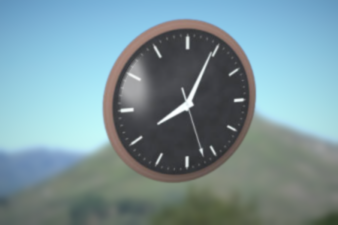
8:04:27
